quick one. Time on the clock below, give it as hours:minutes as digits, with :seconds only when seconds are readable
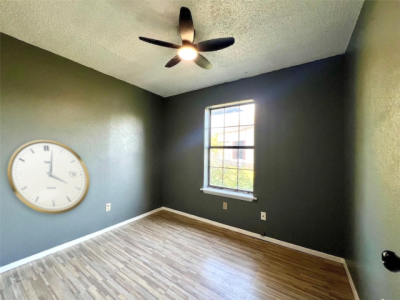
4:02
